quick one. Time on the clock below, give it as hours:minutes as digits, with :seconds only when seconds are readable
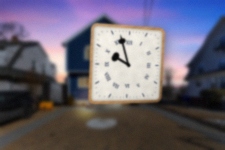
9:57
